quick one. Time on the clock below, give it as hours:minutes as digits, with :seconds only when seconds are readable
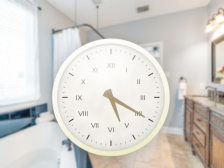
5:20
